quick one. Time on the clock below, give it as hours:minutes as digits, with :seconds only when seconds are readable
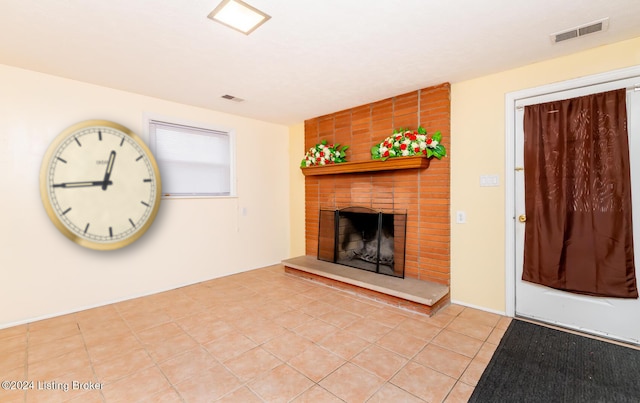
12:45
